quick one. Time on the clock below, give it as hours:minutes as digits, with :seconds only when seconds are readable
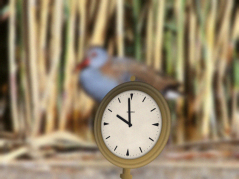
9:59
